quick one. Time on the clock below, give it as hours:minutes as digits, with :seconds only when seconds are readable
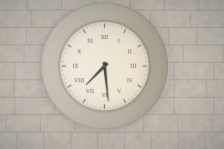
7:29
